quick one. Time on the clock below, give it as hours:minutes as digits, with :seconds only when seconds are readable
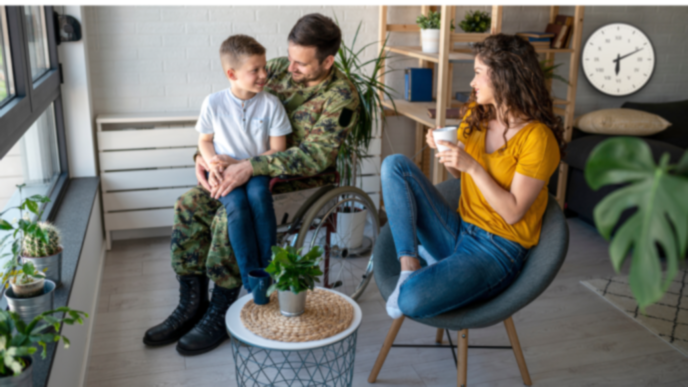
6:11
